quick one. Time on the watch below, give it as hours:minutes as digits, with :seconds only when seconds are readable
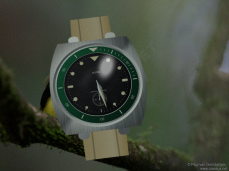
5:28
